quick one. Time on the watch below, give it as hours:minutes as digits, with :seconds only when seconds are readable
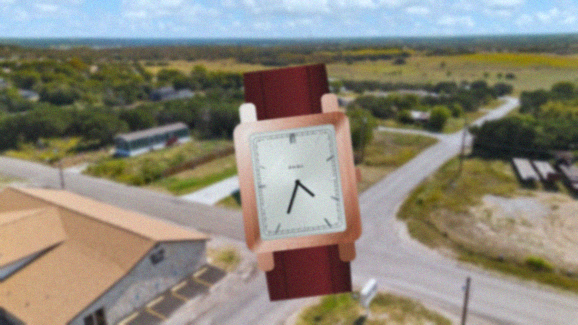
4:34
